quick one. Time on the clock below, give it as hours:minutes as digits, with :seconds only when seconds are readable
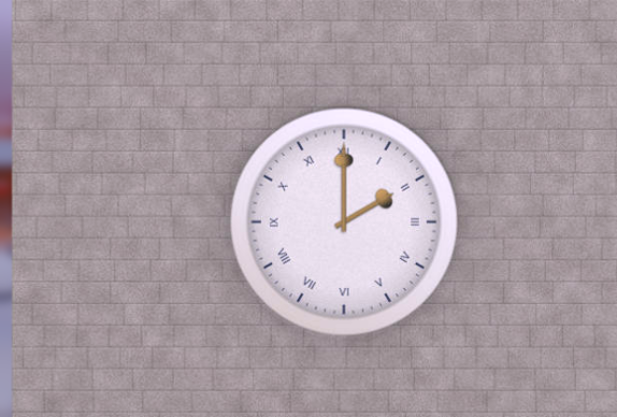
2:00
